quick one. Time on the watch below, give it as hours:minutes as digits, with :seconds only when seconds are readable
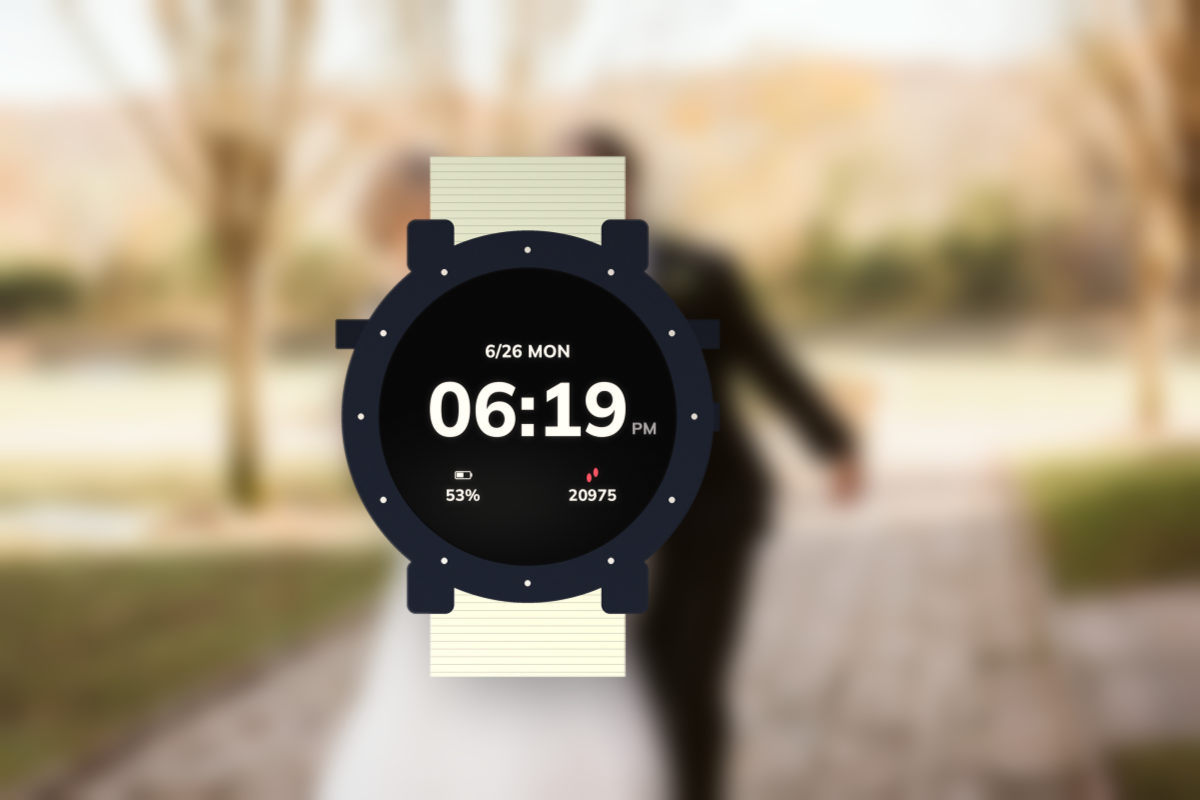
6:19
